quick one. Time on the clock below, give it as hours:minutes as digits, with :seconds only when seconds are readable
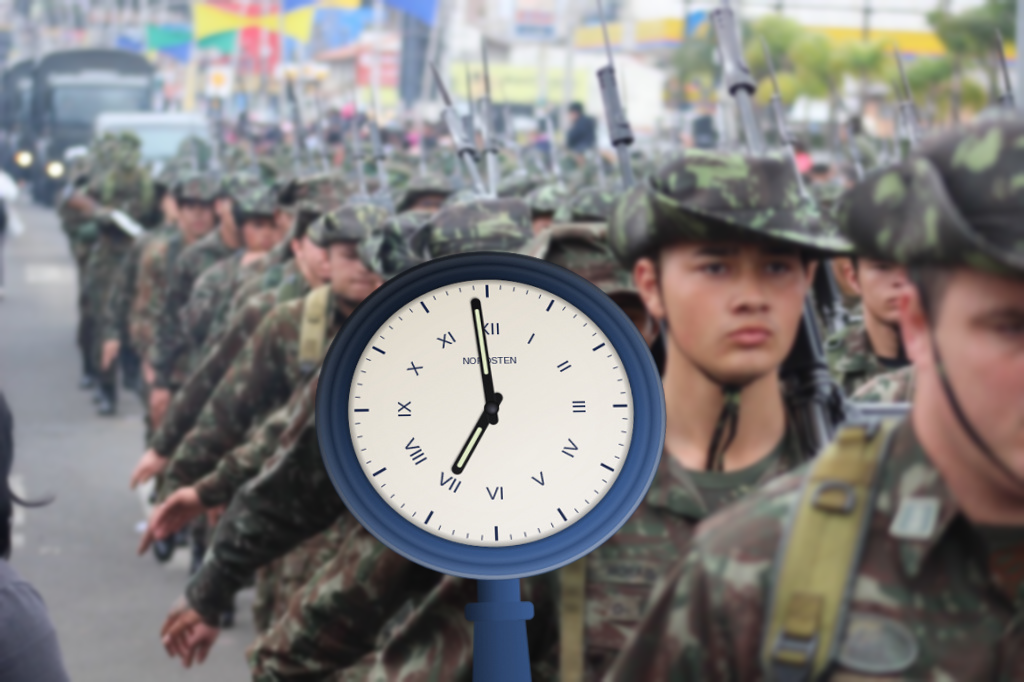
6:59
